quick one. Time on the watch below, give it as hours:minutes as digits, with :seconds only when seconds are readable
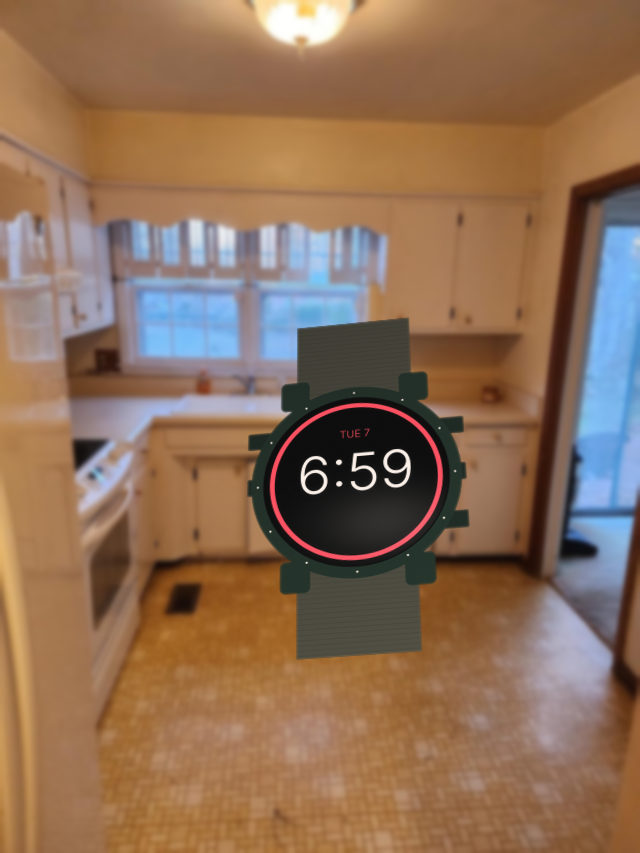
6:59
